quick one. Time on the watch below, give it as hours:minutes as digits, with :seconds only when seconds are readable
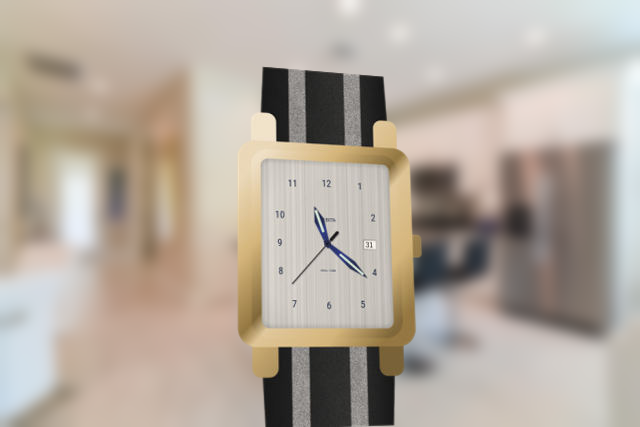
11:21:37
